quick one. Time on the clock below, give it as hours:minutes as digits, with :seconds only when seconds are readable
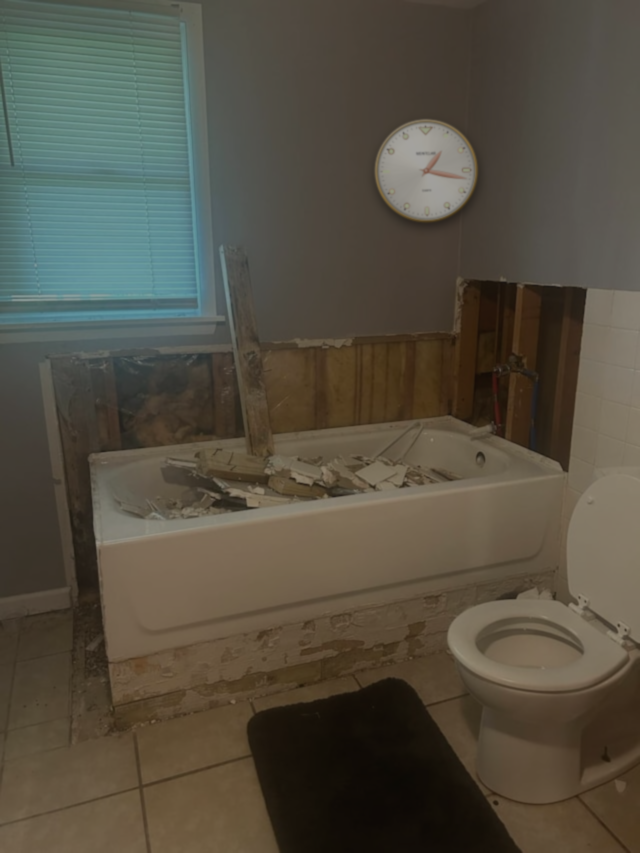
1:17
